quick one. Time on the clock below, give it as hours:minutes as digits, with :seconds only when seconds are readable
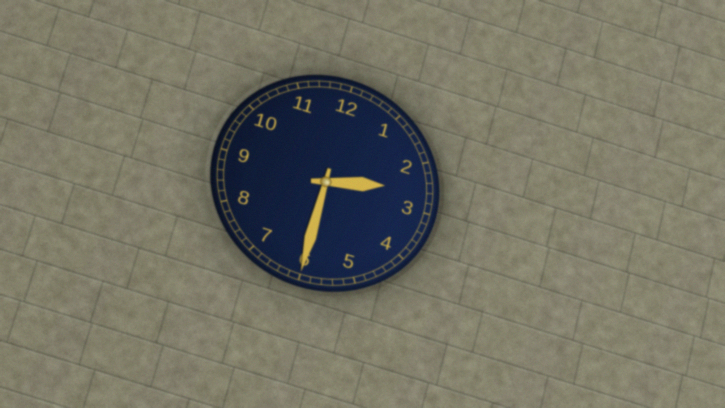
2:30
